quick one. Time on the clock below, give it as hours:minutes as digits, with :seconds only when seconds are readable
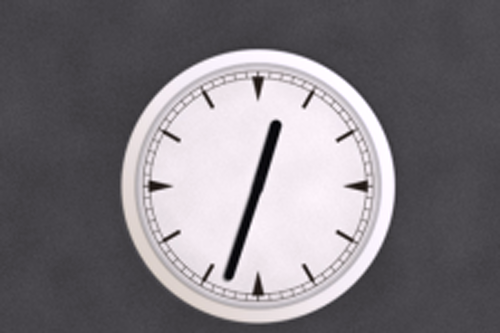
12:33
